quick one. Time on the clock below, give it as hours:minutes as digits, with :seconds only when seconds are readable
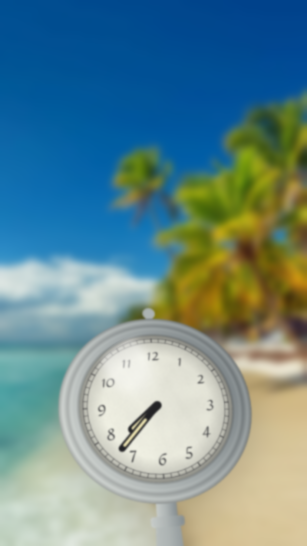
7:37
